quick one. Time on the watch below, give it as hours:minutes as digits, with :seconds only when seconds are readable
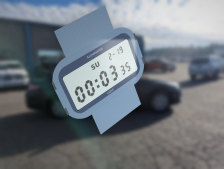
0:03:35
